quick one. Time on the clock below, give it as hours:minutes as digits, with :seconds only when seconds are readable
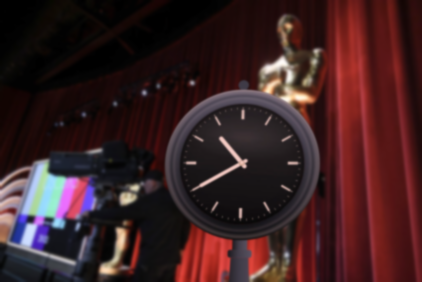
10:40
